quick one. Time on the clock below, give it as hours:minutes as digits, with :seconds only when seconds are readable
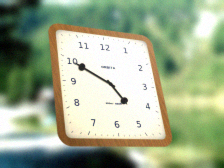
4:50
